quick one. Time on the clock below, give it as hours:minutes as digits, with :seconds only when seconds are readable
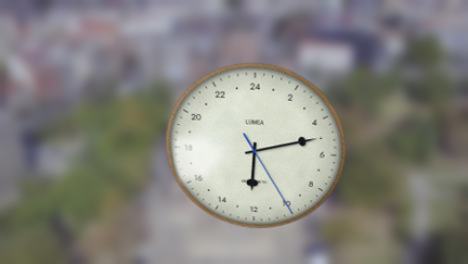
12:12:25
